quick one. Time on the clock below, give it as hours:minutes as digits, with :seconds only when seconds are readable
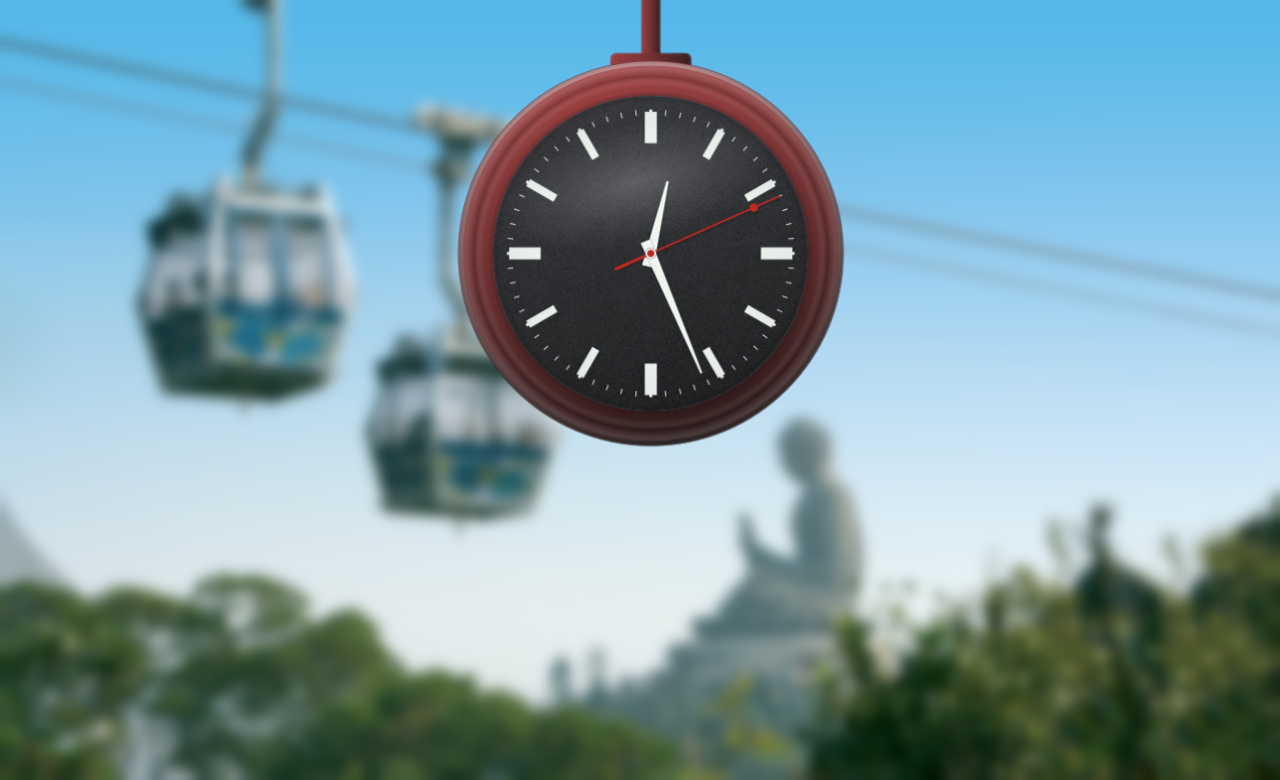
12:26:11
